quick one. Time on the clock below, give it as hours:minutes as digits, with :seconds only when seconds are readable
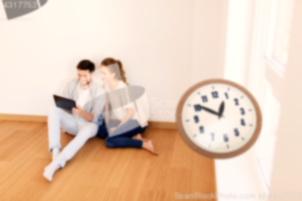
12:51
